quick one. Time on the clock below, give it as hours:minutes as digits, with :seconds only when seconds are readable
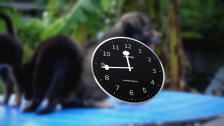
11:44
